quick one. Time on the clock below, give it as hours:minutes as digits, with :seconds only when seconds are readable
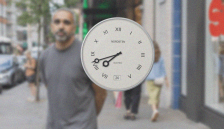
7:42
